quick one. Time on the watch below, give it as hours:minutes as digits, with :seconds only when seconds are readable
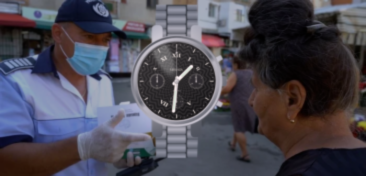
1:31
